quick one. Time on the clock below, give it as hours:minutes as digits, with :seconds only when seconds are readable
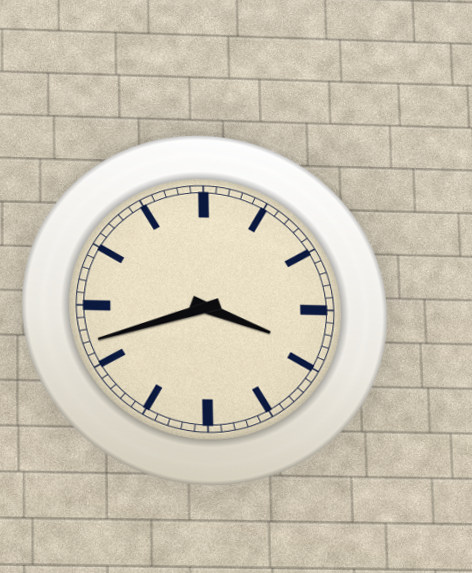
3:42
